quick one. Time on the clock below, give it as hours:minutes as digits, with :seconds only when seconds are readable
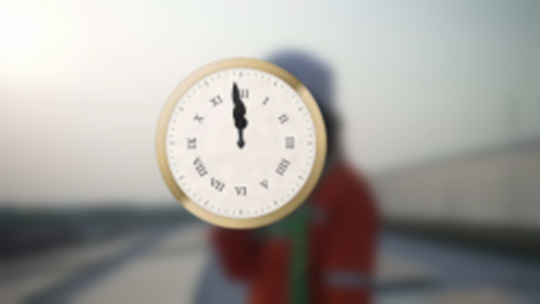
11:59
